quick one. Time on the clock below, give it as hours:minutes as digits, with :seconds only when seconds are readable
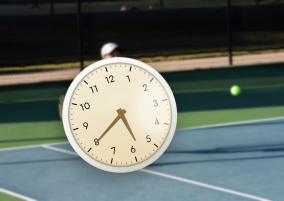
5:40
